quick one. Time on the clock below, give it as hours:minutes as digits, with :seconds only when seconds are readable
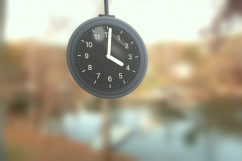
4:01
